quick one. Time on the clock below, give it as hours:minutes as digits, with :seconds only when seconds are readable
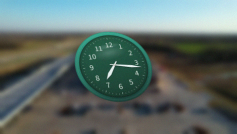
7:17
